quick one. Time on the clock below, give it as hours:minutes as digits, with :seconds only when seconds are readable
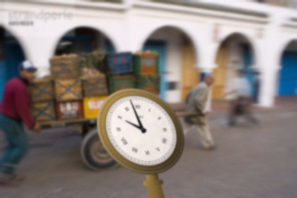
9:58
